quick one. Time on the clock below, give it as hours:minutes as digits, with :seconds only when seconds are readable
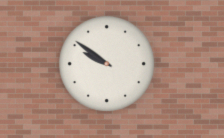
9:51
